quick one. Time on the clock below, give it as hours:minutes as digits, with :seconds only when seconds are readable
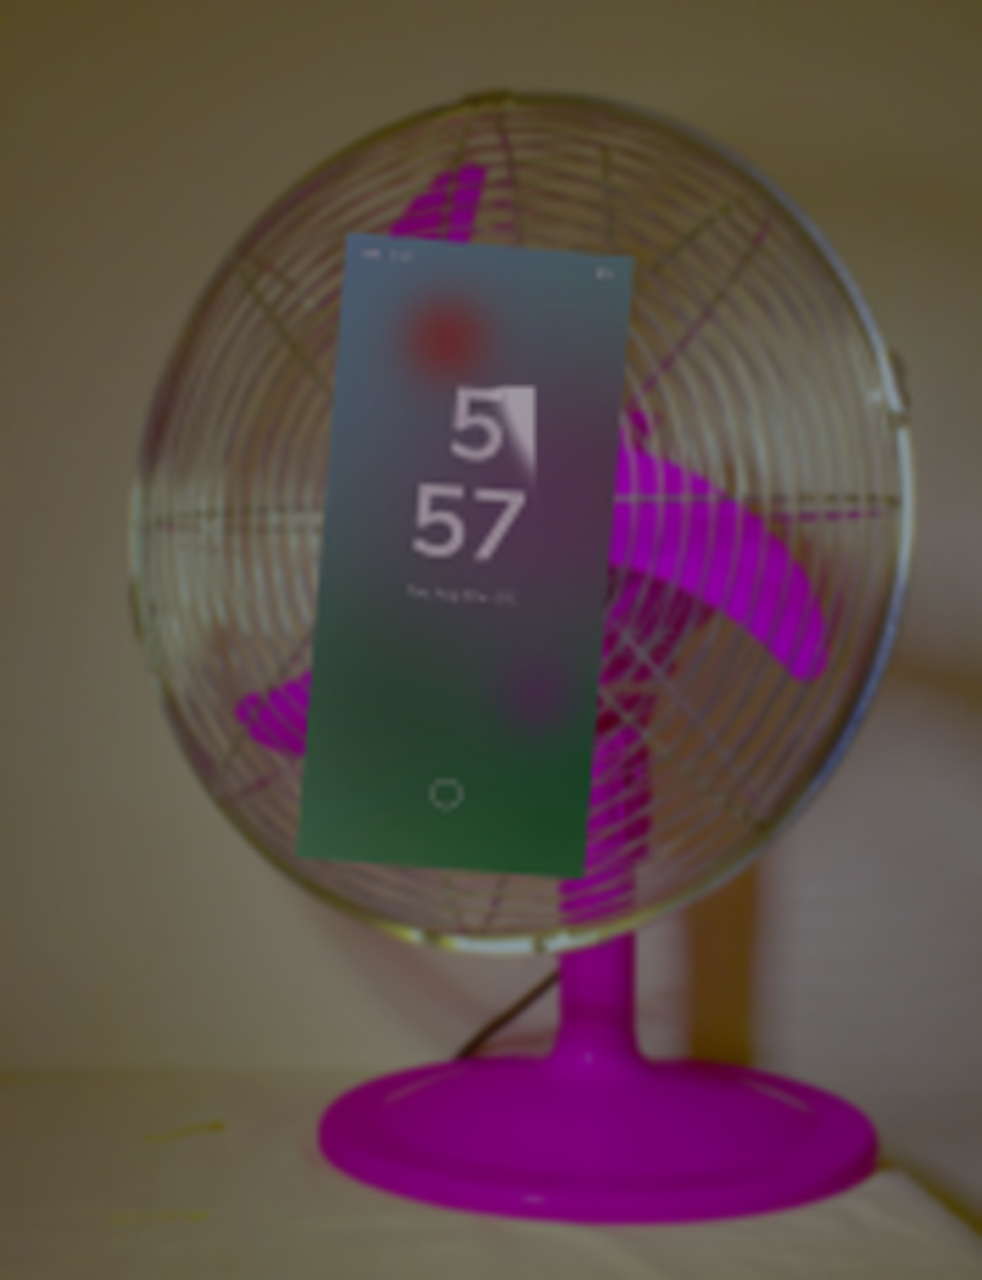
5:57
